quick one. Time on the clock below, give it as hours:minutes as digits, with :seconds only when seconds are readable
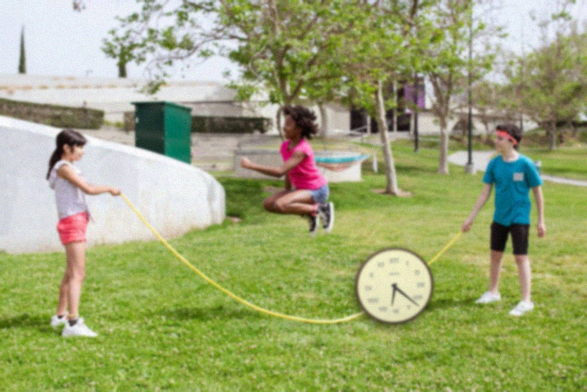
6:22
